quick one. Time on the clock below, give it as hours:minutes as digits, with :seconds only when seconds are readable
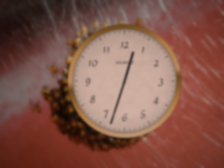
12:33
